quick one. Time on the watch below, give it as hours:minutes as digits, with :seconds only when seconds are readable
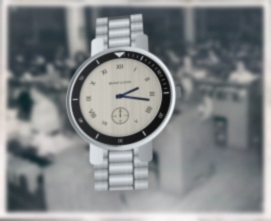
2:17
